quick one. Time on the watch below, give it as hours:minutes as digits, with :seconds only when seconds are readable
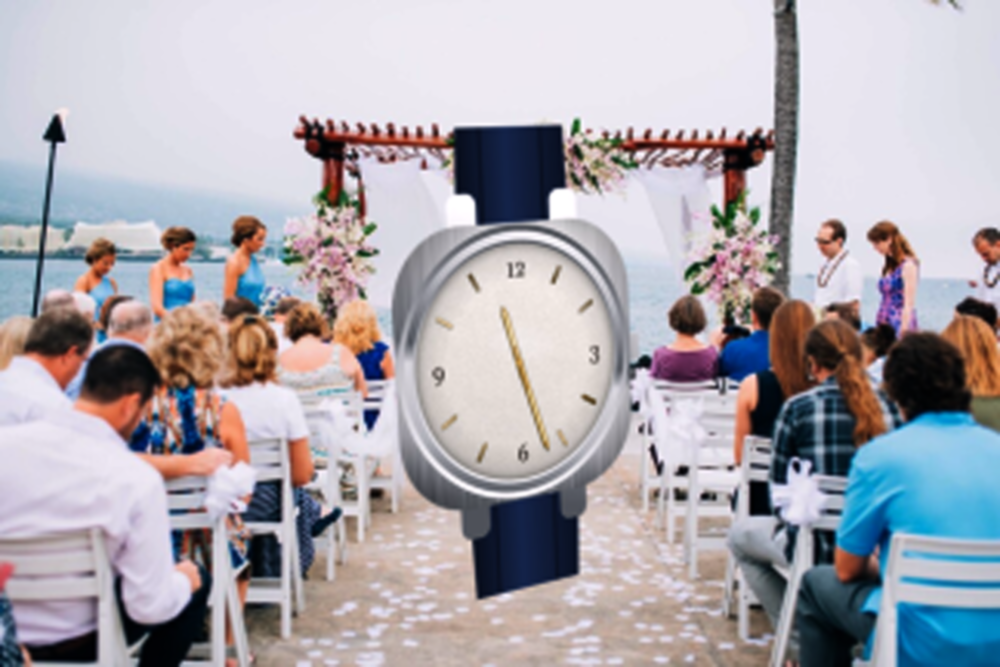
11:27
